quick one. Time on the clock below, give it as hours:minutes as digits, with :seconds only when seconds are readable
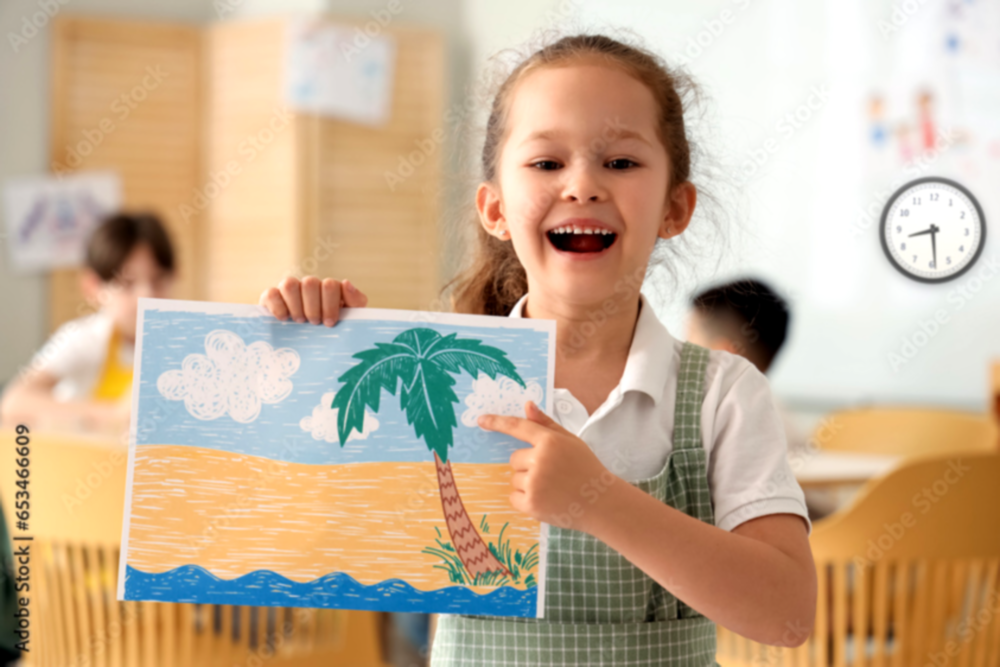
8:29
